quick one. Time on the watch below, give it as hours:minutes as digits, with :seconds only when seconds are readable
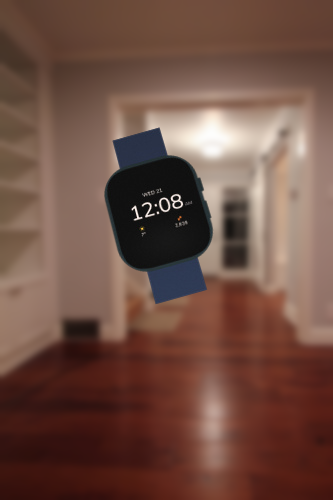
12:08
